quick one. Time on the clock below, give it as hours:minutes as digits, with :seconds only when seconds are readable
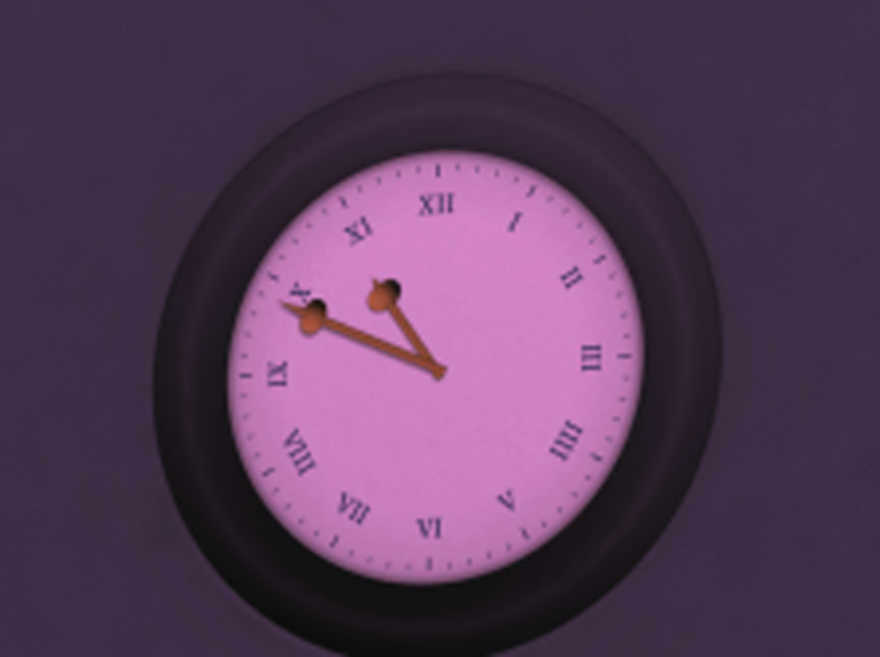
10:49
